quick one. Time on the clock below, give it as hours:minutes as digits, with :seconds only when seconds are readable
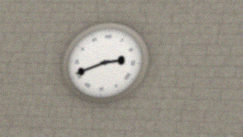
2:41
